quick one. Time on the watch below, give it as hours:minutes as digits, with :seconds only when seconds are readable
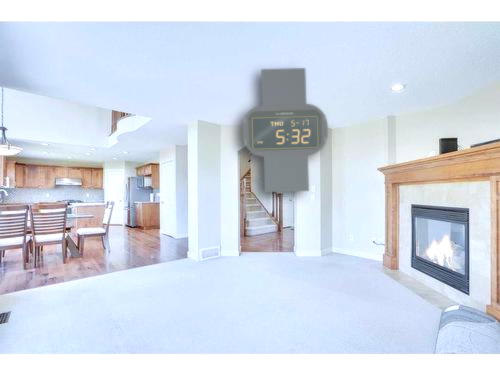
5:32
